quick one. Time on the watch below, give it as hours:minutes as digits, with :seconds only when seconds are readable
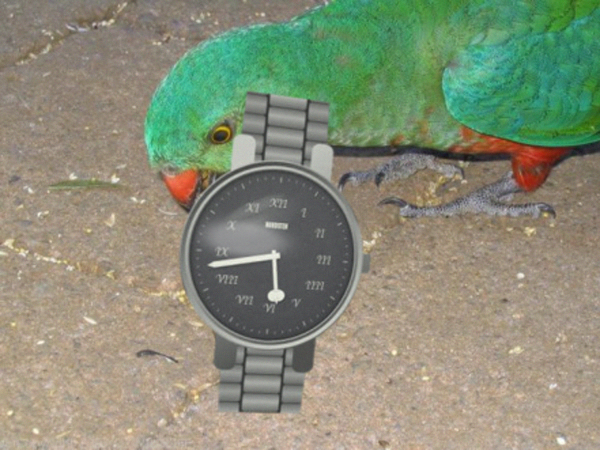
5:43
